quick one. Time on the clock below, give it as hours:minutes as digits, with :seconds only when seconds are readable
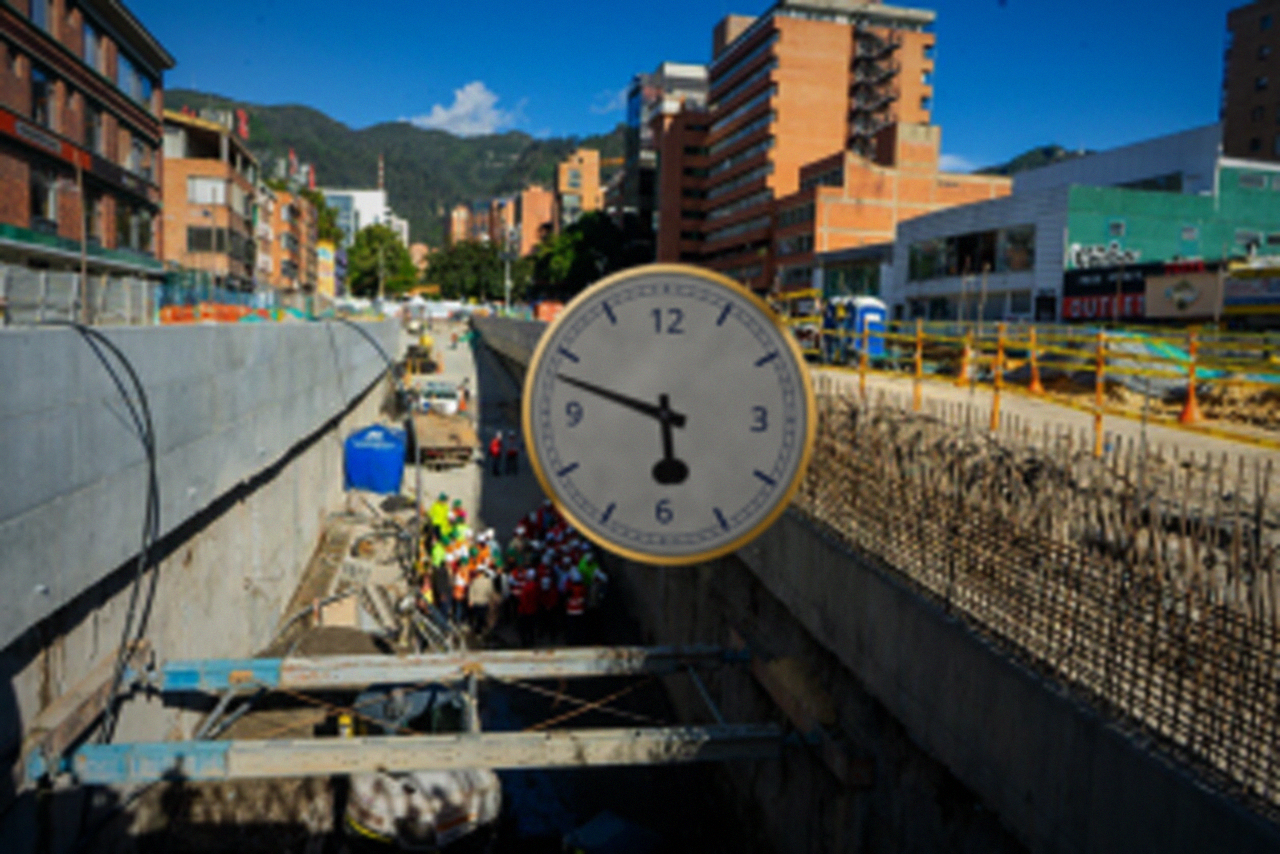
5:48
